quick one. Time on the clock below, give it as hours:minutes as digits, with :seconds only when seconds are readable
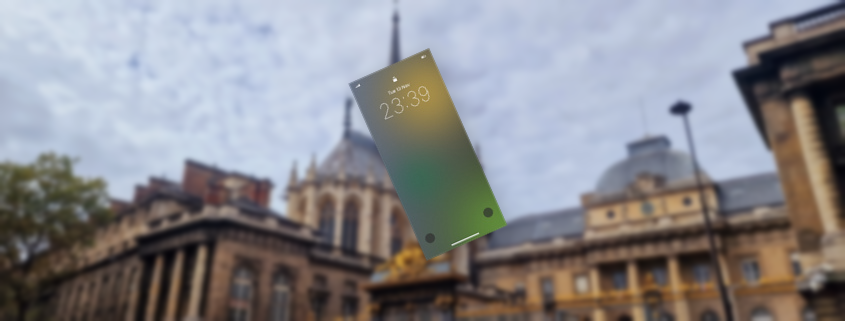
23:39
